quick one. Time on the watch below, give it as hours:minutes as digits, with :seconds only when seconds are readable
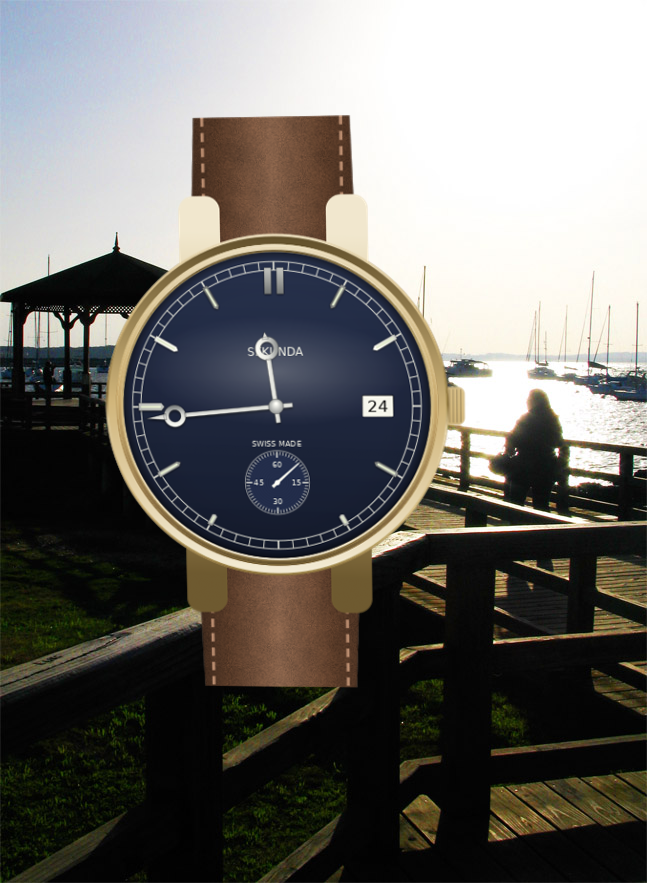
11:44:08
